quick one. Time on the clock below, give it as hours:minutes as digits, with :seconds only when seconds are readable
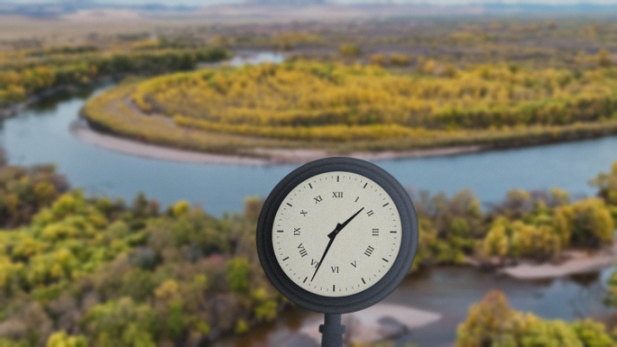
1:34
